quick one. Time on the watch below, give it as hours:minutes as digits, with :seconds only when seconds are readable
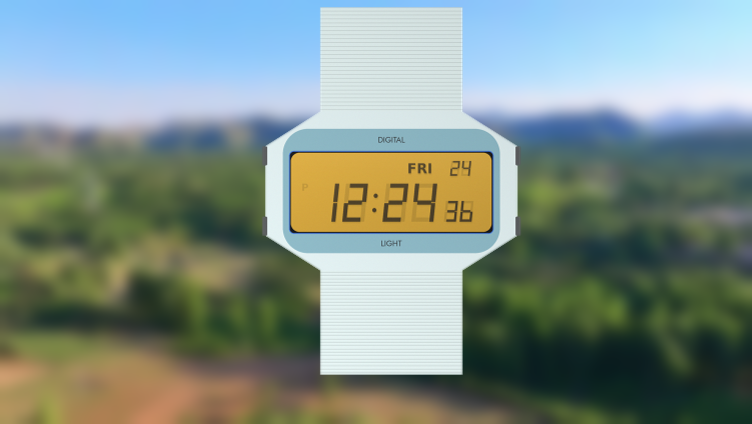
12:24:36
